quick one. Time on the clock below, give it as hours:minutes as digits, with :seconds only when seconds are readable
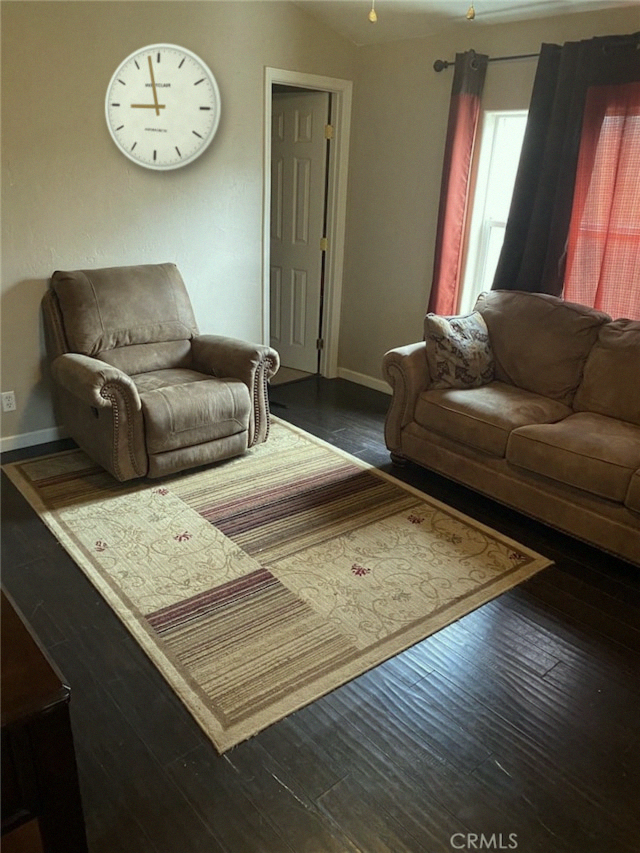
8:58
